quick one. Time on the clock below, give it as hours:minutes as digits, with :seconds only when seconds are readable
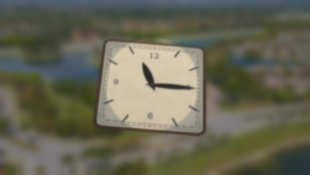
11:15
